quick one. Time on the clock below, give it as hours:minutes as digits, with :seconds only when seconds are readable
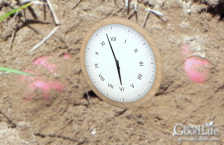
5:58
